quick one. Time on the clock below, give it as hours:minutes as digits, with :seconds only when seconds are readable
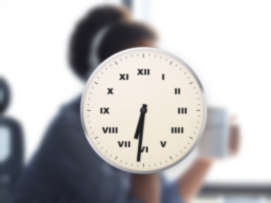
6:31
